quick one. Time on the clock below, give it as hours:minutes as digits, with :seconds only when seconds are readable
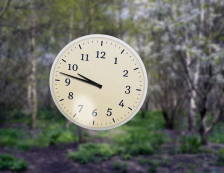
9:47
